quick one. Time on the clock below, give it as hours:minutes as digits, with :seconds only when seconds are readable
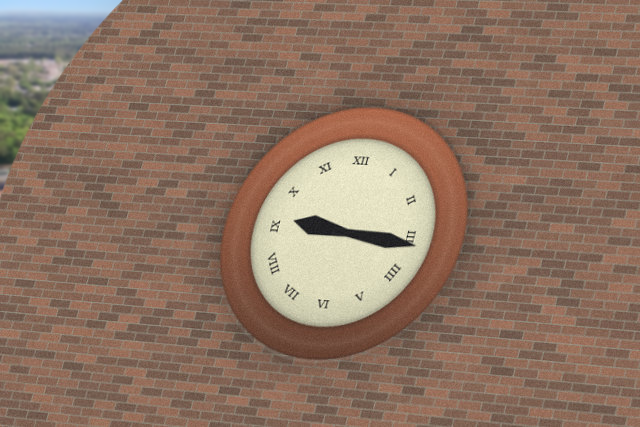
9:16
